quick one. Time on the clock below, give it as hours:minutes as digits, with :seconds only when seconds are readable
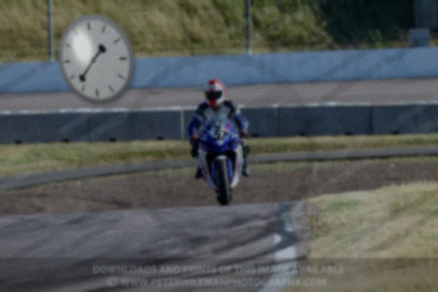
1:37
